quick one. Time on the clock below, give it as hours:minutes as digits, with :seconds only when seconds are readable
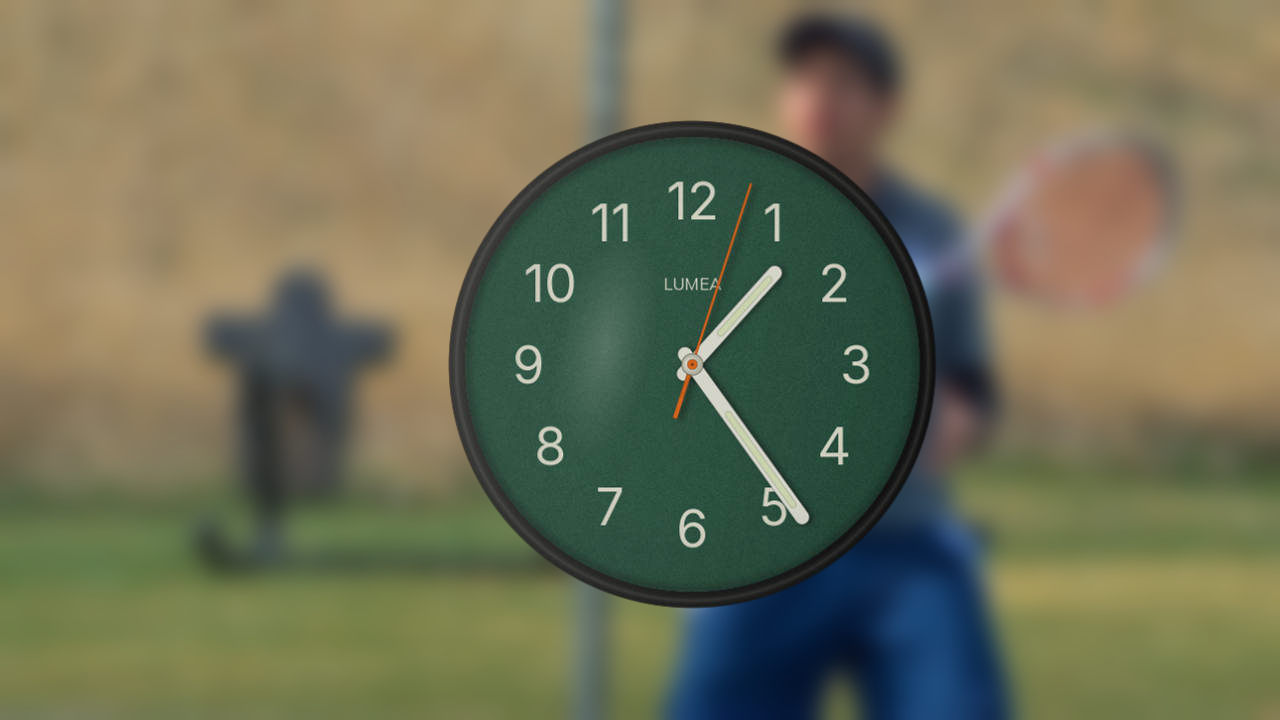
1:24:03
